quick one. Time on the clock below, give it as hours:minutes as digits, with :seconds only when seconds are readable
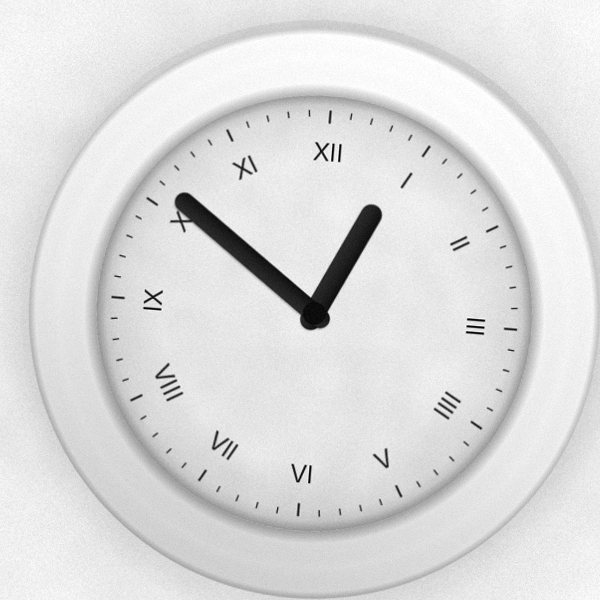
12:51
